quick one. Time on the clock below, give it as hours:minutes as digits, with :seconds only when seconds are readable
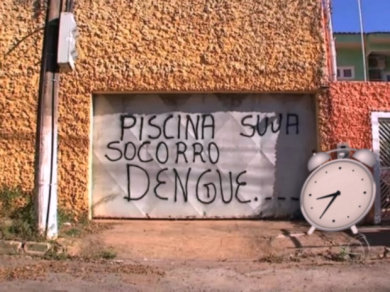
8:35
